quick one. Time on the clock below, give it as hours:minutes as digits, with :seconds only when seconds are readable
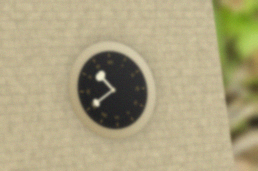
10:40
